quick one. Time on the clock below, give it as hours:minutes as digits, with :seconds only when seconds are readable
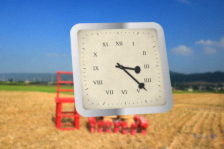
3:23
